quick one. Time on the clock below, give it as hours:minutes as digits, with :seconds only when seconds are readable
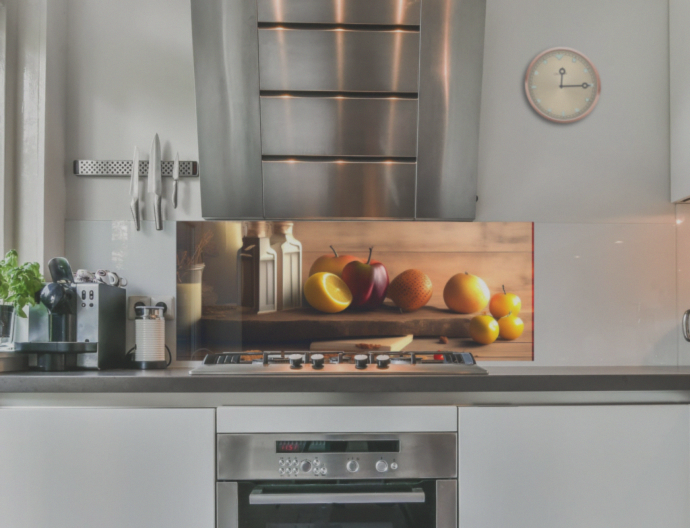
12:15
